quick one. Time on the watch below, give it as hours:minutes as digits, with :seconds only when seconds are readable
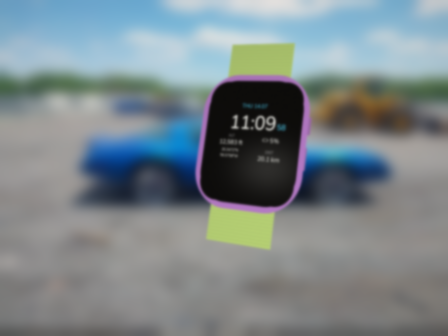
11:09
